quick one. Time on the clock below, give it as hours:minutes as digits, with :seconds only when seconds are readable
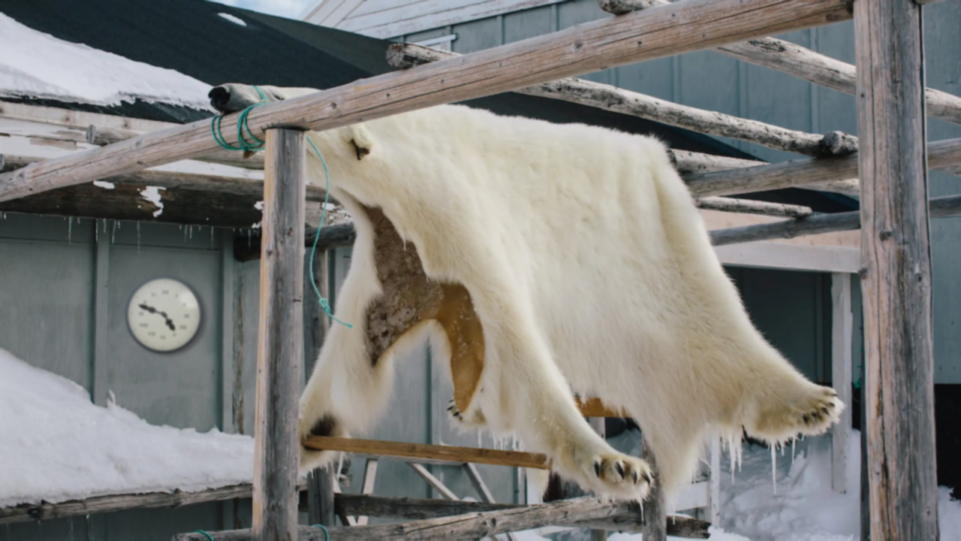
4:48
